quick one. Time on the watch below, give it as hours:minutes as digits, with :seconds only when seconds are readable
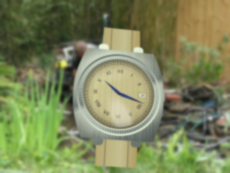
10:18
